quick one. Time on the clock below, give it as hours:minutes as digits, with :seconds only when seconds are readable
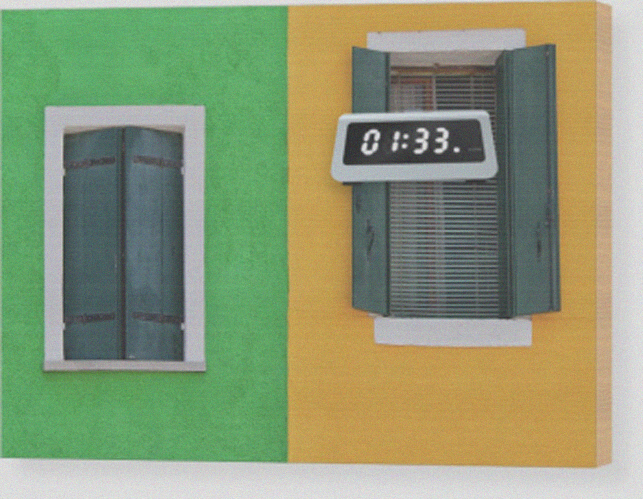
1:33
